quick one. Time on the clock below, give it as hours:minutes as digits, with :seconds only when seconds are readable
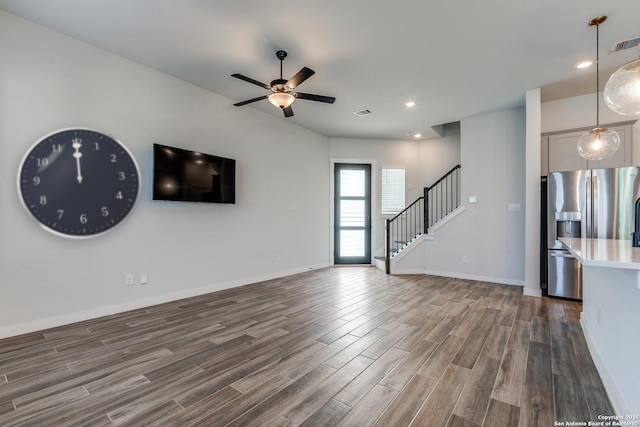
12:00
